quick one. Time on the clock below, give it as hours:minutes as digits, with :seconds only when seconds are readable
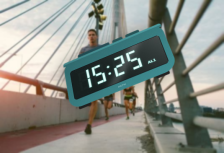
15:25
